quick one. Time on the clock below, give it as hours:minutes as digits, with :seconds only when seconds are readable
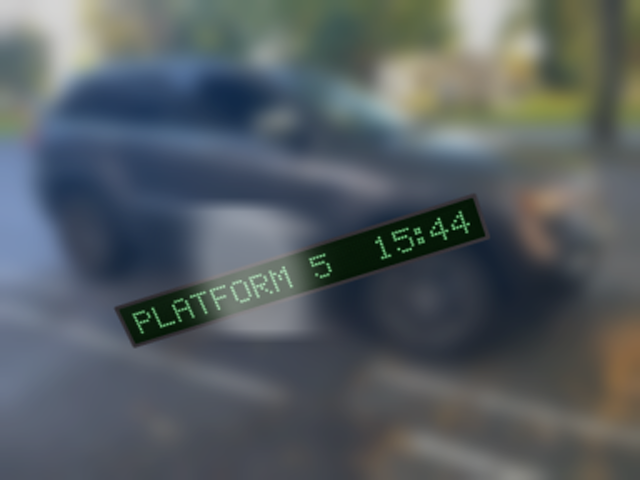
15:44
